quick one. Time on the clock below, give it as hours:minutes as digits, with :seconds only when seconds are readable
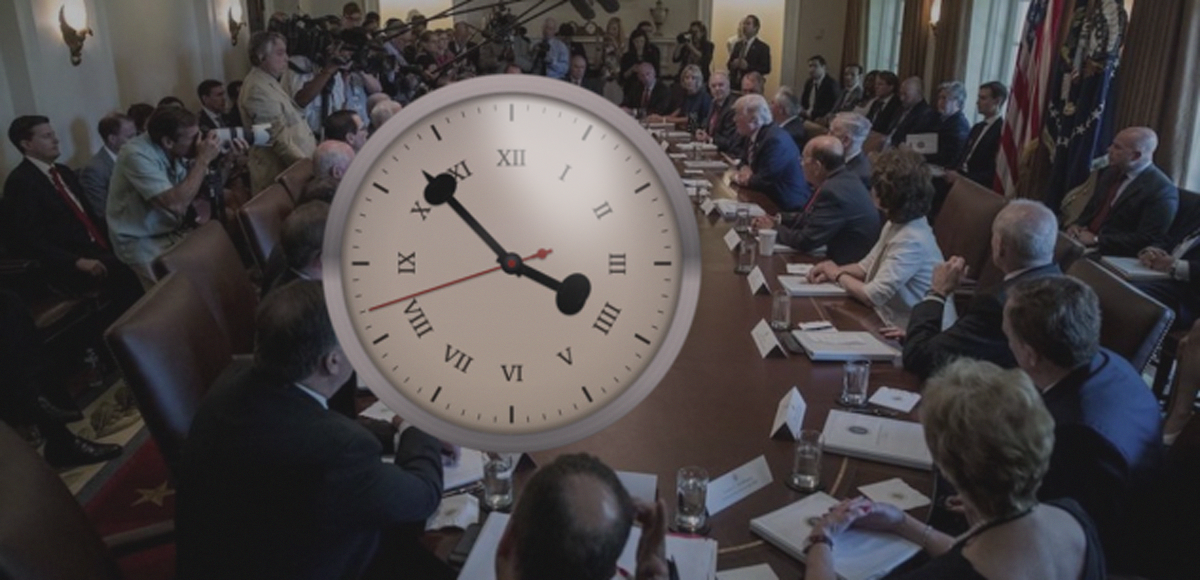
3:52:42
